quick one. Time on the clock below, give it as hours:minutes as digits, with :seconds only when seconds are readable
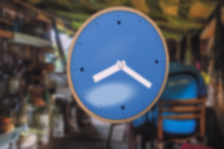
8:21
